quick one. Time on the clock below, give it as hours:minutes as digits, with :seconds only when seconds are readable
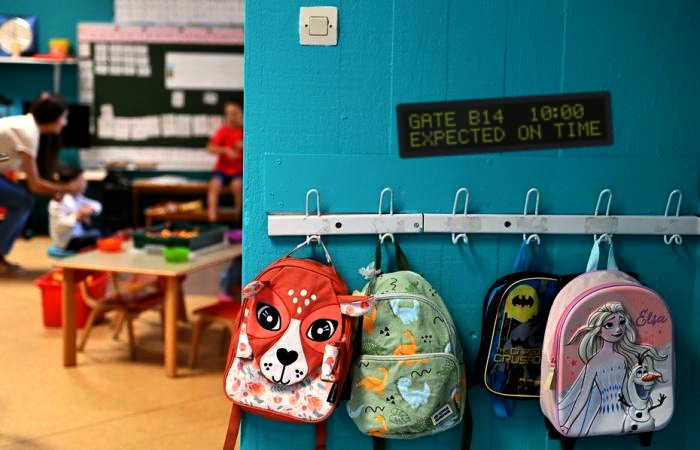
10:00
